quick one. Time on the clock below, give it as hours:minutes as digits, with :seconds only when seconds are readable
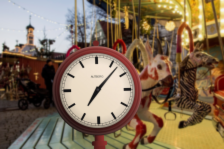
7:07
